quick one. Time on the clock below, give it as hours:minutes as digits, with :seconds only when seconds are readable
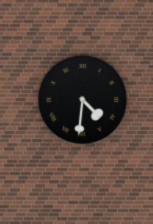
4:31
